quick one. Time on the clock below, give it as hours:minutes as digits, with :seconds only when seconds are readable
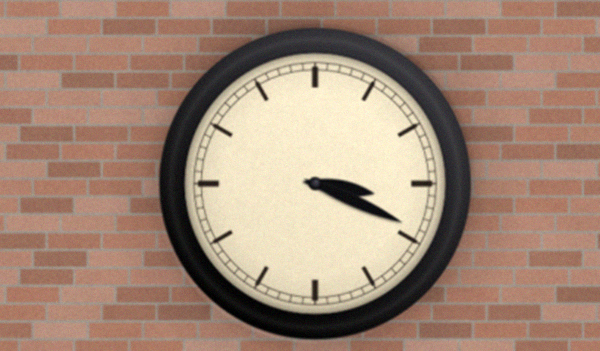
3:19
